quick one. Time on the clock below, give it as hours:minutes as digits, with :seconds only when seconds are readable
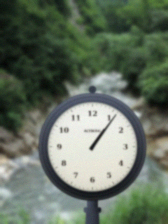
1:06
